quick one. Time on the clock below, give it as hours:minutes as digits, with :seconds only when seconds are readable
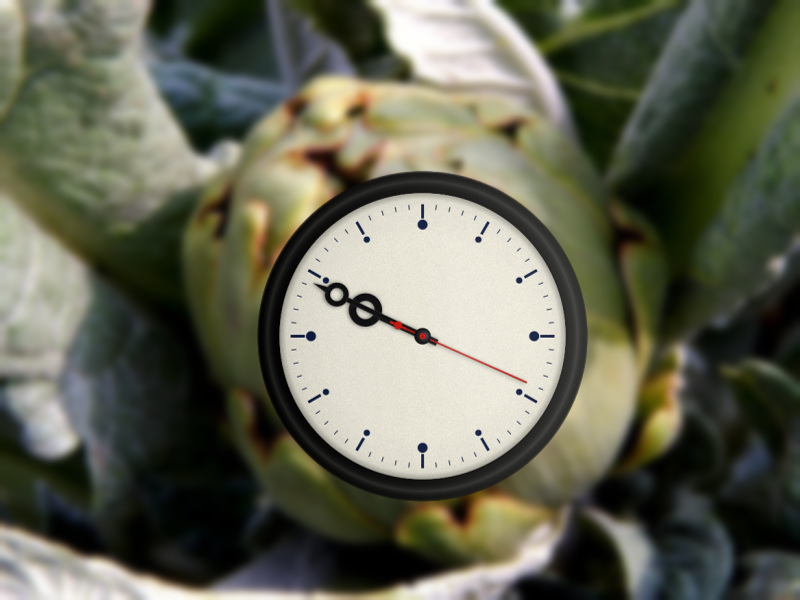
9:49:19
